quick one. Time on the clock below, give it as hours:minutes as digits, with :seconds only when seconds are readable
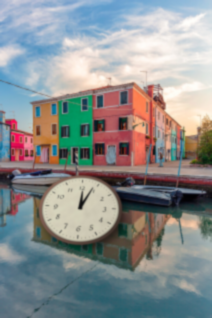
12:04
